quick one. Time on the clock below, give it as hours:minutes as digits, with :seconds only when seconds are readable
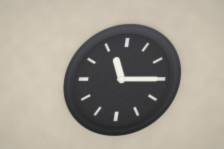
11:15
